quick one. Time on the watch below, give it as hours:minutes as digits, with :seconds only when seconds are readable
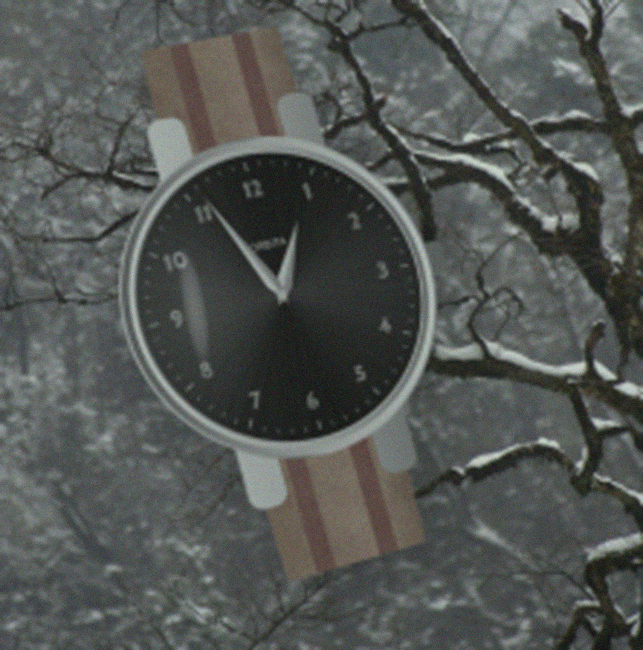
12:56
